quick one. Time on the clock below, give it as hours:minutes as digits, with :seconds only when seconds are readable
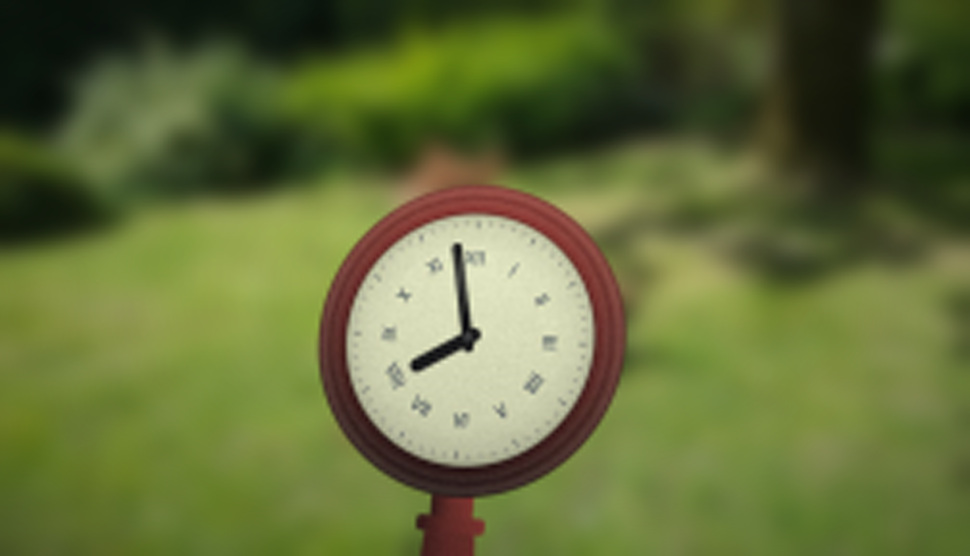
7:58
